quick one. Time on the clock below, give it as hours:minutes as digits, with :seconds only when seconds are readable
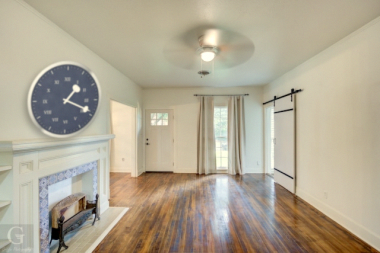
1:19
